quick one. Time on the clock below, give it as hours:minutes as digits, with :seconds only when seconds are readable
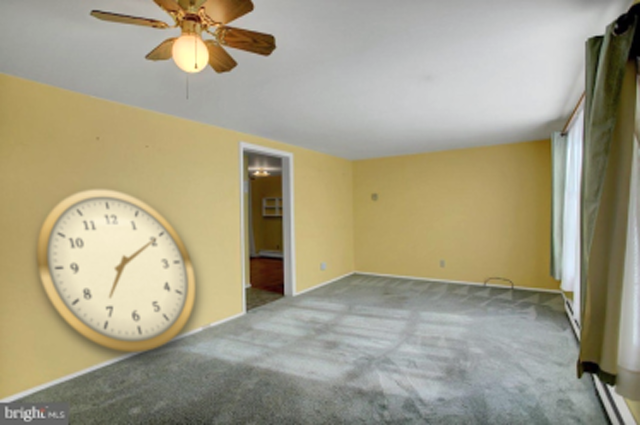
7:10
